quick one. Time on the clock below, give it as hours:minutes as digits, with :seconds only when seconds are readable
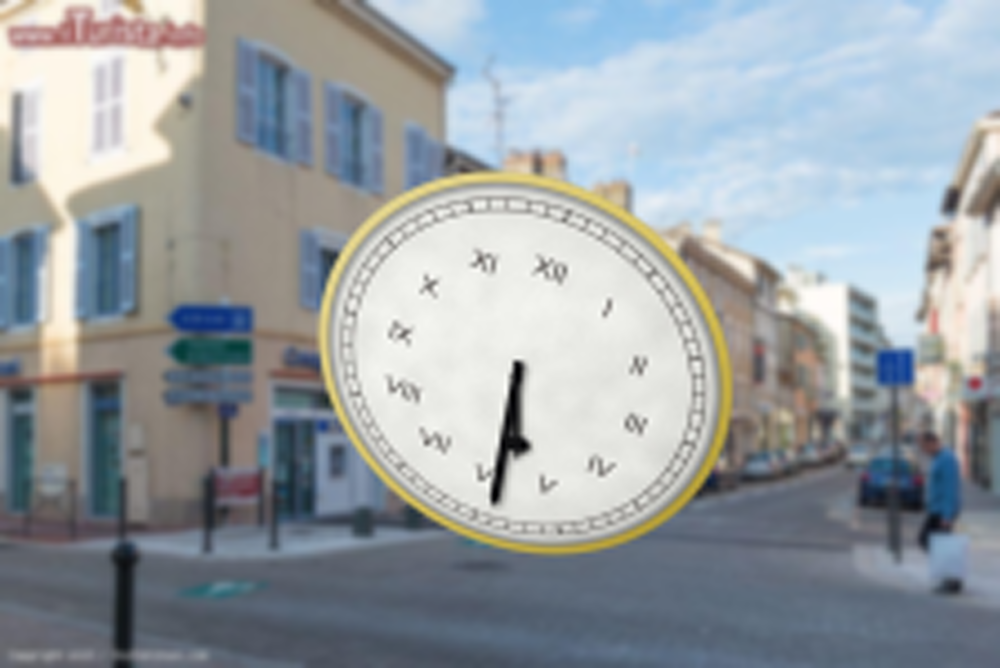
5:29
